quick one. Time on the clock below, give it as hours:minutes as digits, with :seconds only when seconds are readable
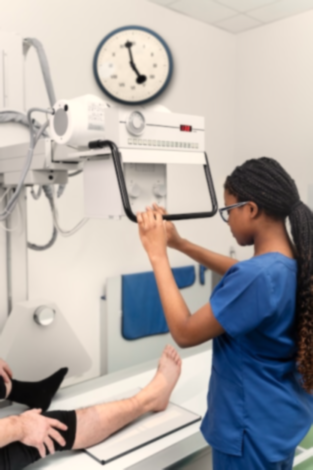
4:58
